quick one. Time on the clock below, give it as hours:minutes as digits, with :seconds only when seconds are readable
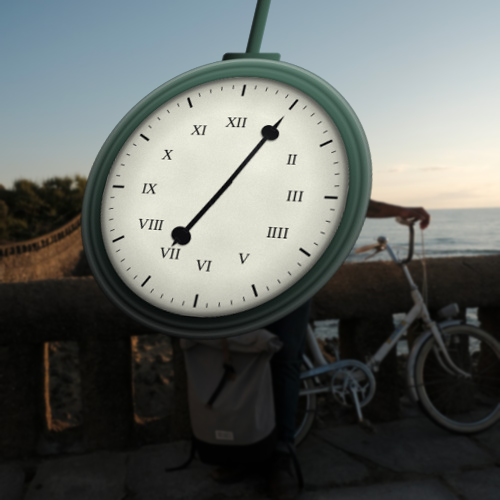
7:05
